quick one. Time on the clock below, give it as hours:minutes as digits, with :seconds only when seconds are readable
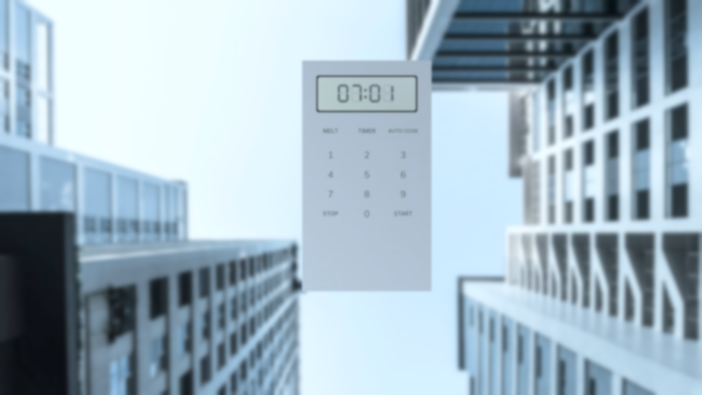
7:01
